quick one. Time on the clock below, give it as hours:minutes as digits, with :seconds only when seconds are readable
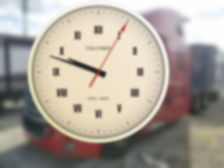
9:48:05
